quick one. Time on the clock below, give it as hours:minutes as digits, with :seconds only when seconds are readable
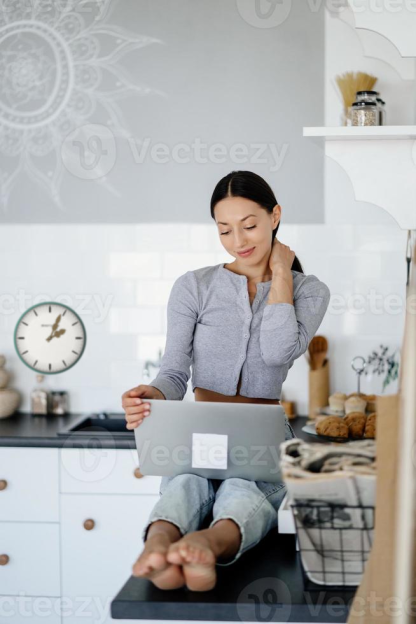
2:04
